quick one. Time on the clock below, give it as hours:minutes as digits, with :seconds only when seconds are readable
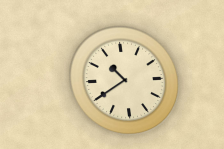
10:40
